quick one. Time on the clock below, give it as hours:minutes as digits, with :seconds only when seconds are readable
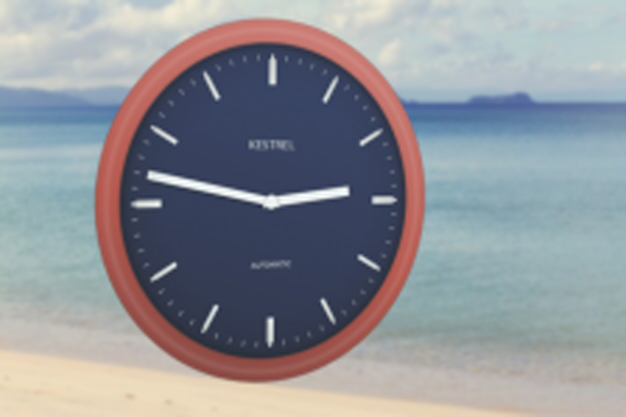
2:47
